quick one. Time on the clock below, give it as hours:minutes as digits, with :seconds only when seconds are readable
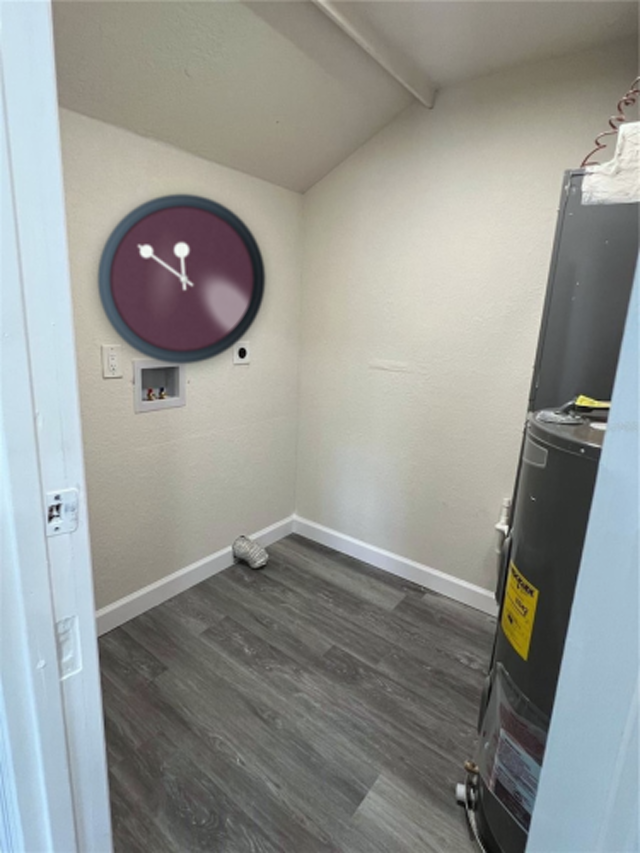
11:51
